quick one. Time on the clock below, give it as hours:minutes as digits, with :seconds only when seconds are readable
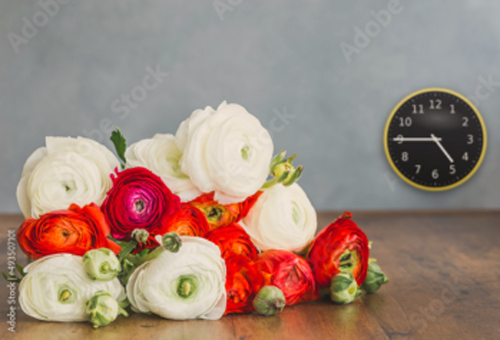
4:45
